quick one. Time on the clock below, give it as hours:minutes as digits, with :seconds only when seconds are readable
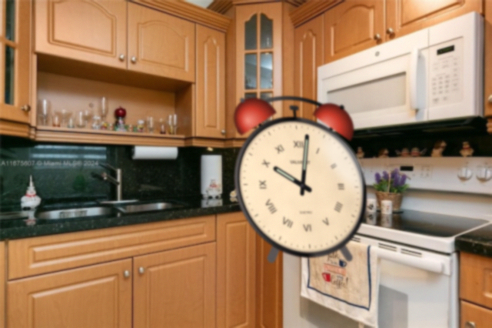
10:02
